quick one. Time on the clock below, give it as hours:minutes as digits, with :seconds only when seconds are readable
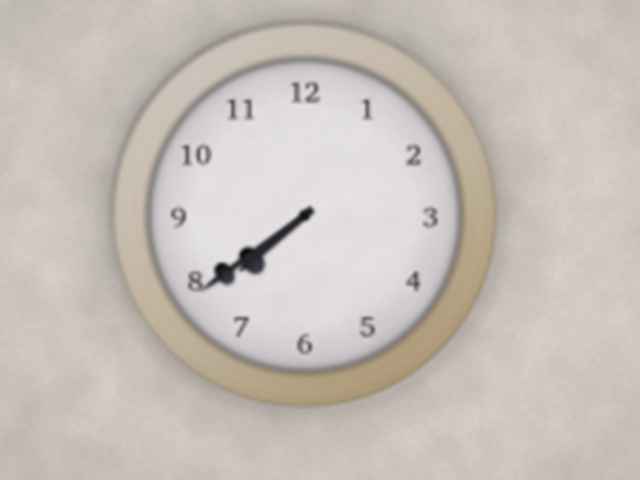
7:39
